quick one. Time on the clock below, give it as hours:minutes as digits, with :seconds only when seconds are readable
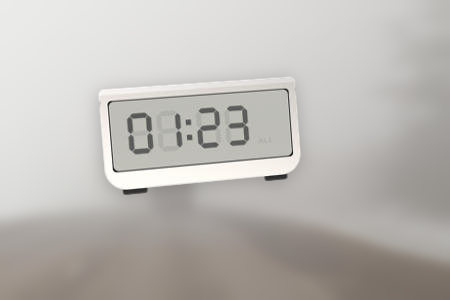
1:23
